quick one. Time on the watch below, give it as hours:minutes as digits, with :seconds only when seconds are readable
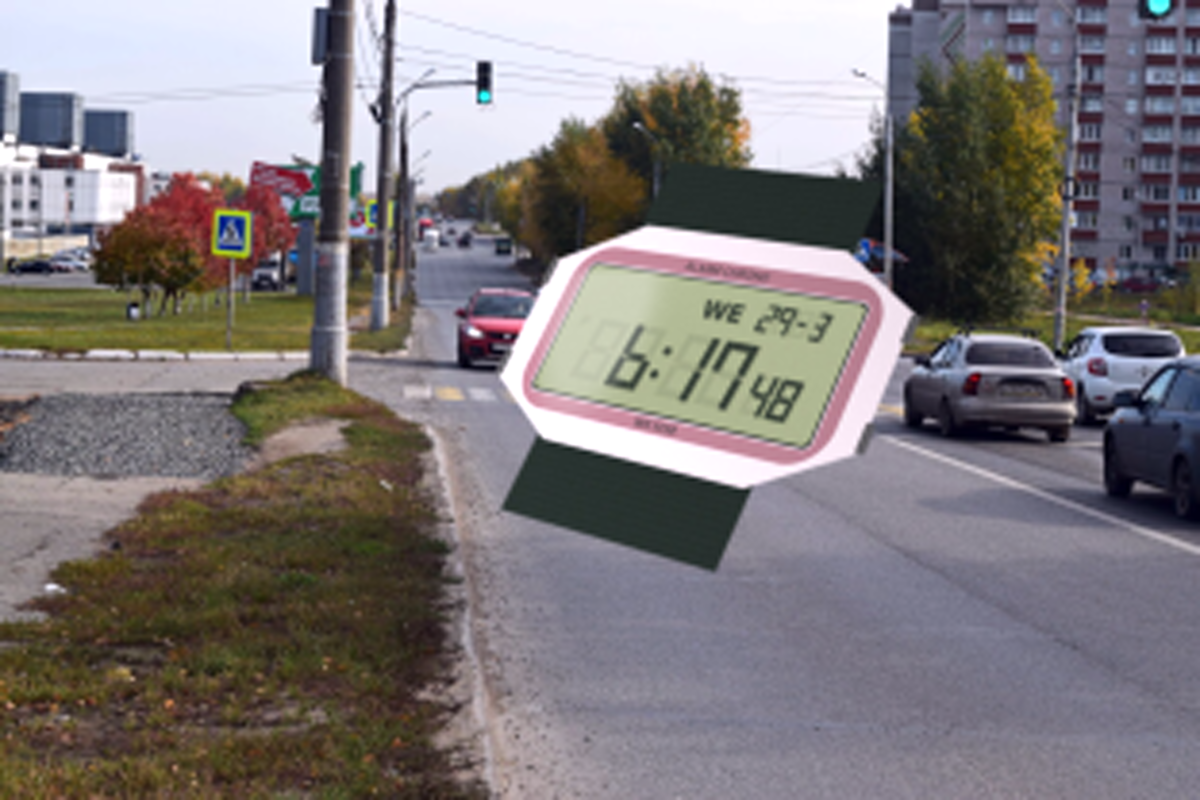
6:17:48
